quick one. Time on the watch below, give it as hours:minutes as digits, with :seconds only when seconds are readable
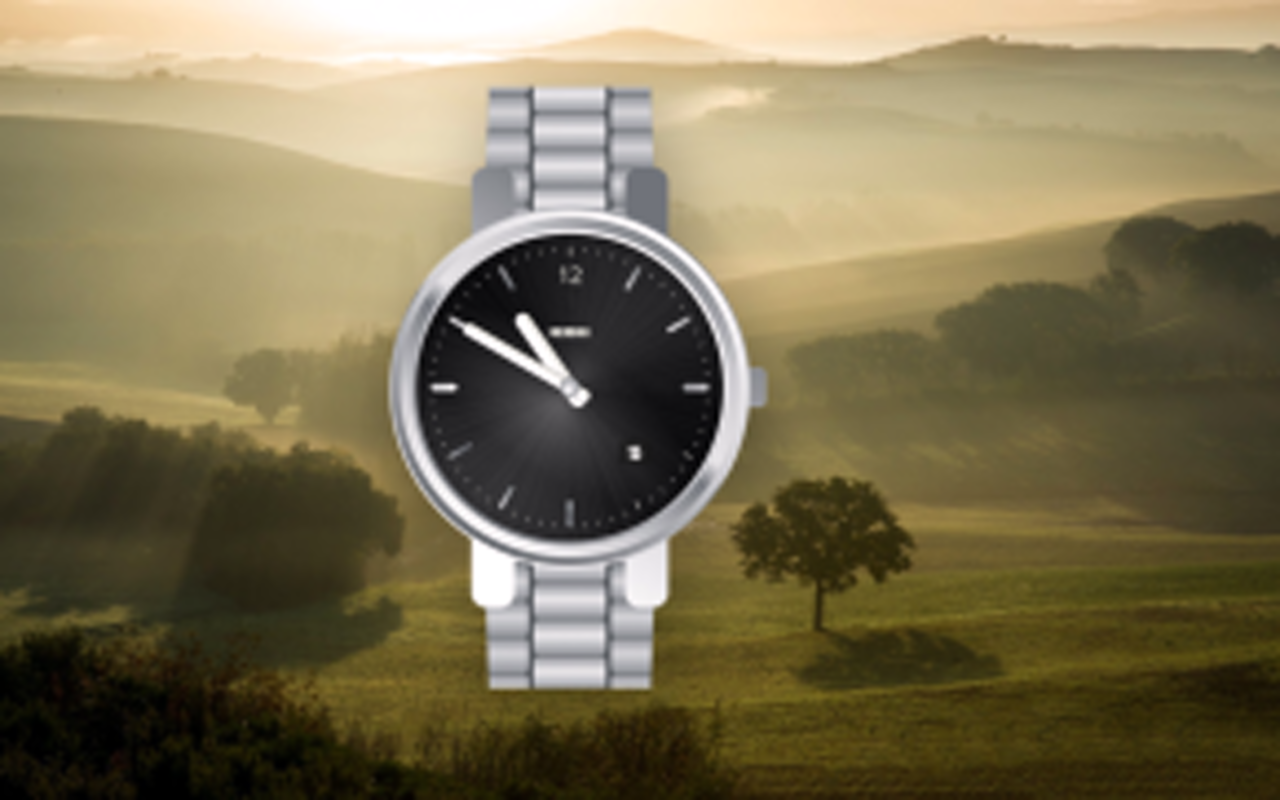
10:50
